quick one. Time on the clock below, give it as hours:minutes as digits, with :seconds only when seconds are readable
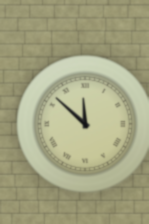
11:52
